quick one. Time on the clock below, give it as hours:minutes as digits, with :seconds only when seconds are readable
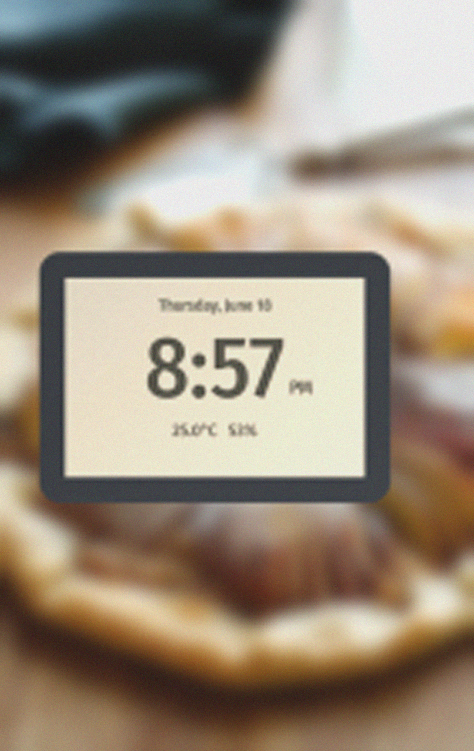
8:57
